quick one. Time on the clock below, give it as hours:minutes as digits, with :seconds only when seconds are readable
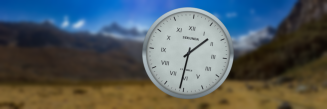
1:31
